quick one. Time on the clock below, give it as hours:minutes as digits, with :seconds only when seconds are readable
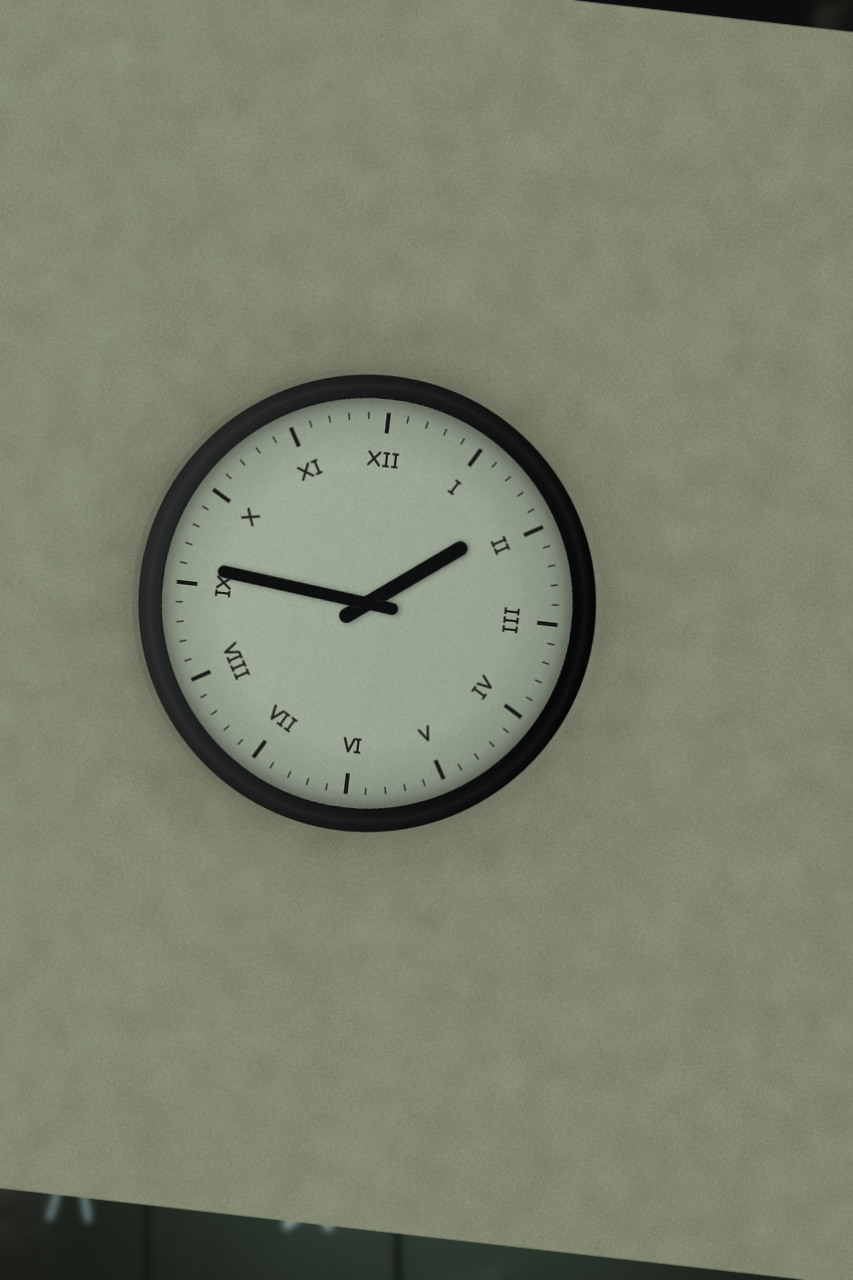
1:46
